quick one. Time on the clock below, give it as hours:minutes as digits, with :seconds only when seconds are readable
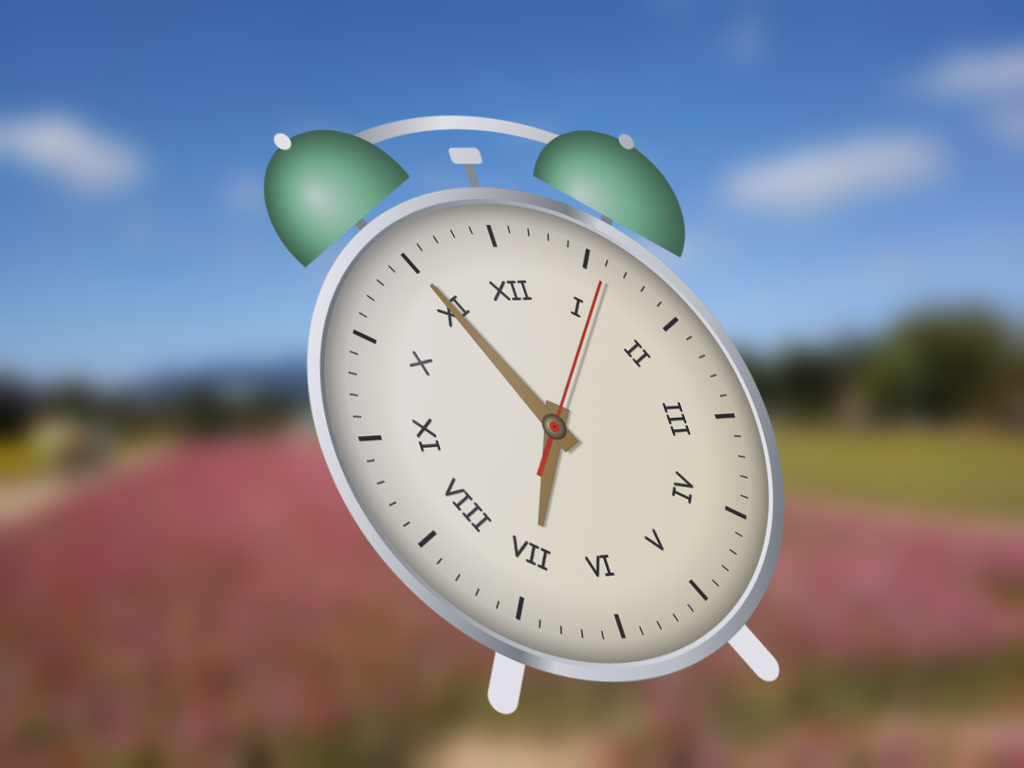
6:55:06
